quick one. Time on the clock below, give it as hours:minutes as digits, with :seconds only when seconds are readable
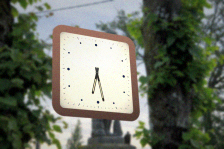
6:28
